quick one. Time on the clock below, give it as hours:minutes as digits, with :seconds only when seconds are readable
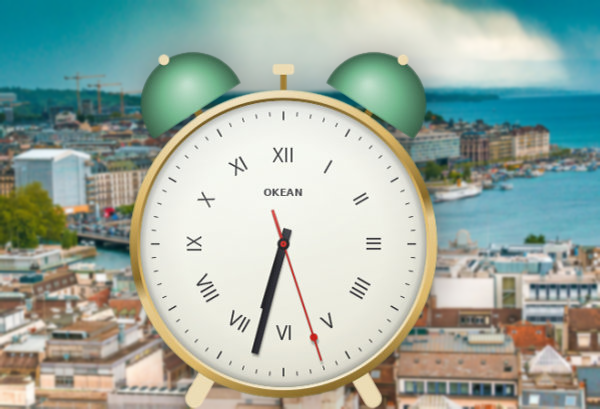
6:32:27
